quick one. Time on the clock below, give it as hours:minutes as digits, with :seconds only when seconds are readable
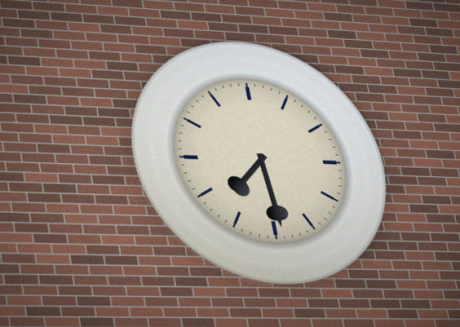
7:29
